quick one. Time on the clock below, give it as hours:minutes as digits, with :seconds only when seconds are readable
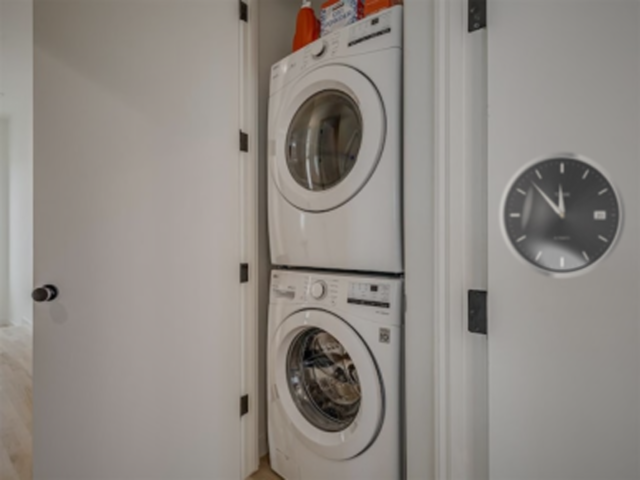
11:53
